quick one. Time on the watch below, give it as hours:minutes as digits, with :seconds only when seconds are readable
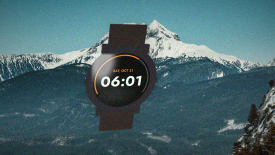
6:01
